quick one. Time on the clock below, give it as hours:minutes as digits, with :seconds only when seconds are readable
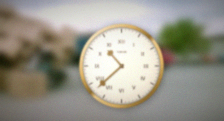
10:38
